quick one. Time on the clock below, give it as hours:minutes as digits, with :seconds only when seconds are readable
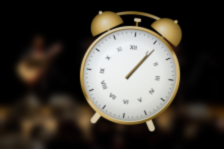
1:06
